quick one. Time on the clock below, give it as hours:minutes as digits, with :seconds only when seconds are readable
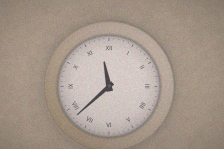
11:38
